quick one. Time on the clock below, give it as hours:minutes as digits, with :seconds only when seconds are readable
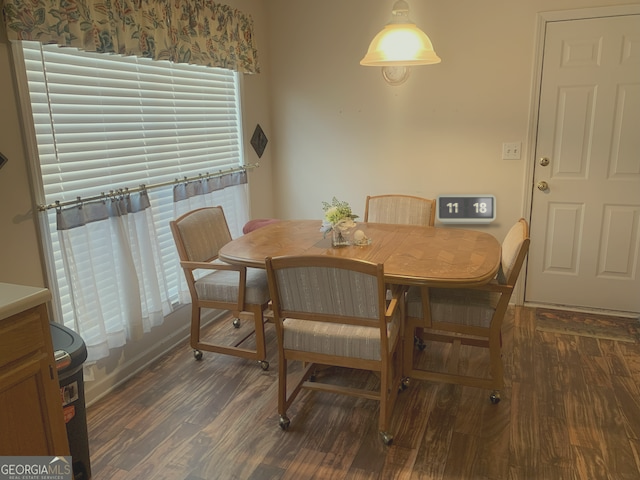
11:18
